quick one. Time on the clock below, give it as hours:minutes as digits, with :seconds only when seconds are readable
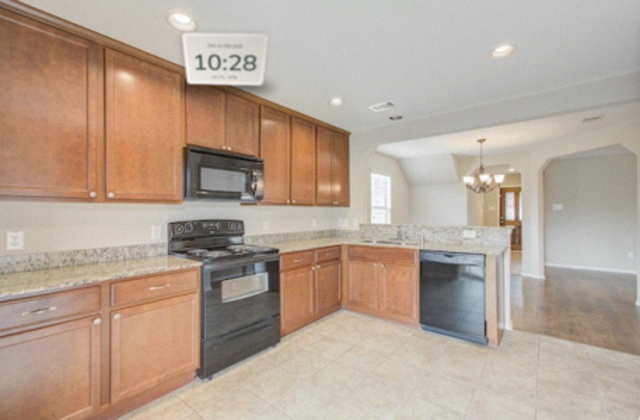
10:28
